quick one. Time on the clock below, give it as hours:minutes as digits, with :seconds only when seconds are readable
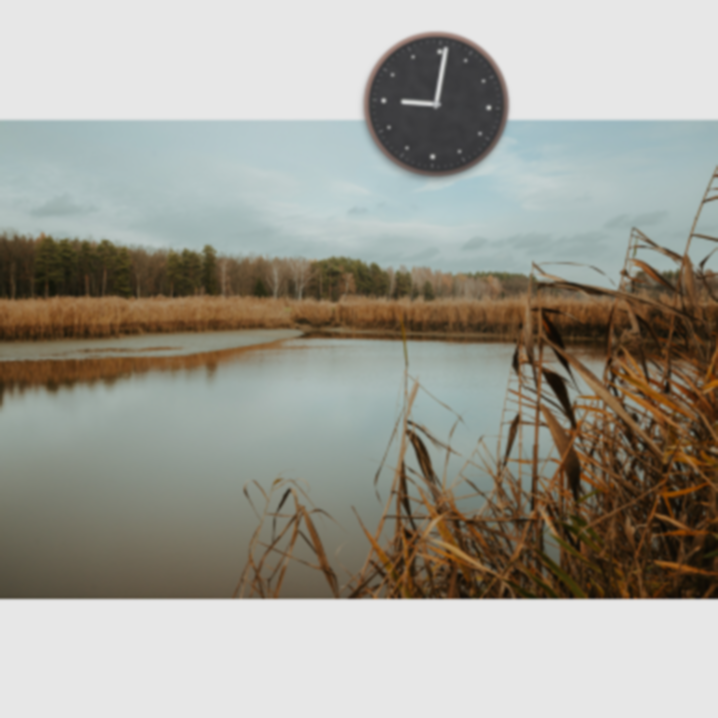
9:01
